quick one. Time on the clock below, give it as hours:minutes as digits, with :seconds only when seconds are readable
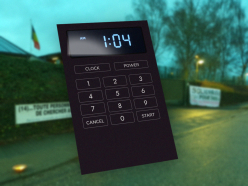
1:04
